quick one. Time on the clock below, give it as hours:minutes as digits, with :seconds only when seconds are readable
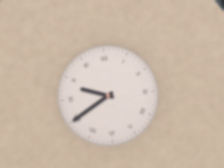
9:40
